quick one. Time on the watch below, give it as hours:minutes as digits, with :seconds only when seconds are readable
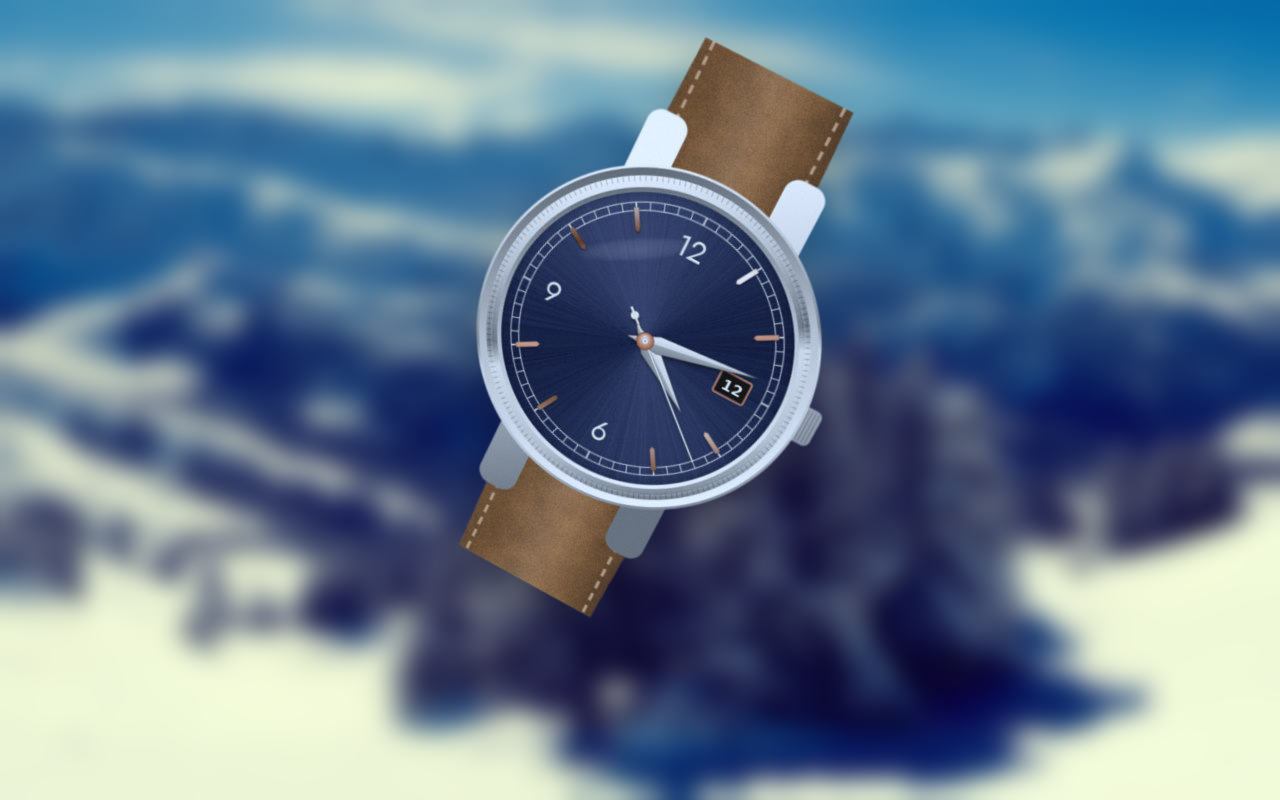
4:13:22
